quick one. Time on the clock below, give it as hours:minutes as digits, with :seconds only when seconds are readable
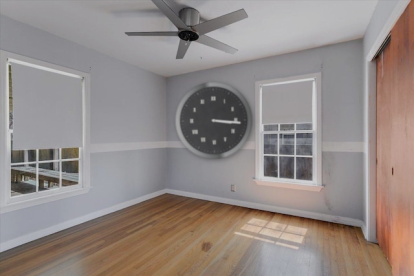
3:16
